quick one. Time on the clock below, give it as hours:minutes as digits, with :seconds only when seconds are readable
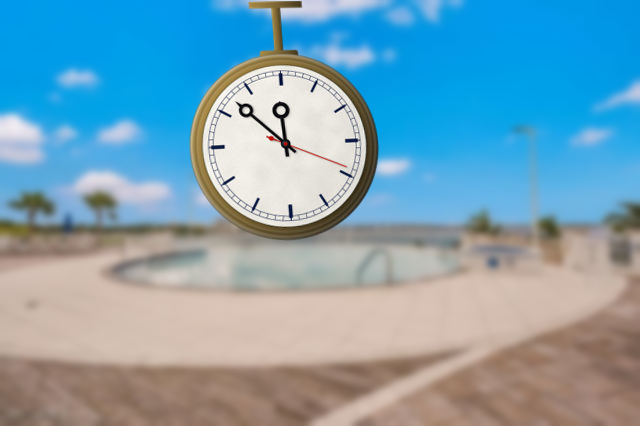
11:52:19
